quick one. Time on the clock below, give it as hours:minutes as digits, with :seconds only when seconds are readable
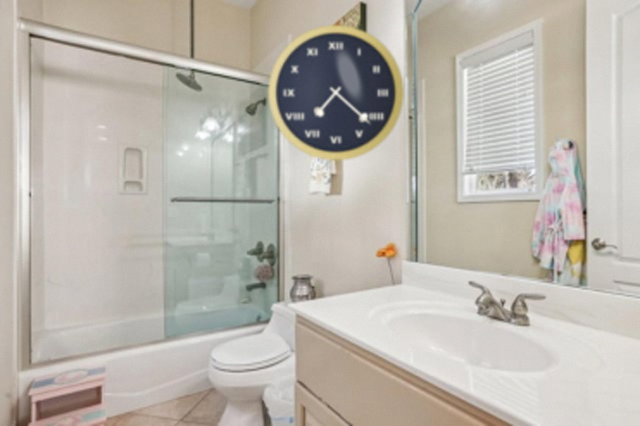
7:22
